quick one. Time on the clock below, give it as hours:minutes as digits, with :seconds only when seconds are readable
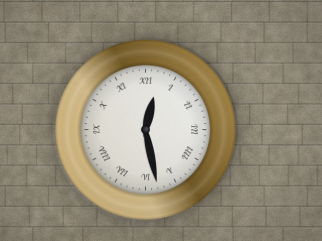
12:28
